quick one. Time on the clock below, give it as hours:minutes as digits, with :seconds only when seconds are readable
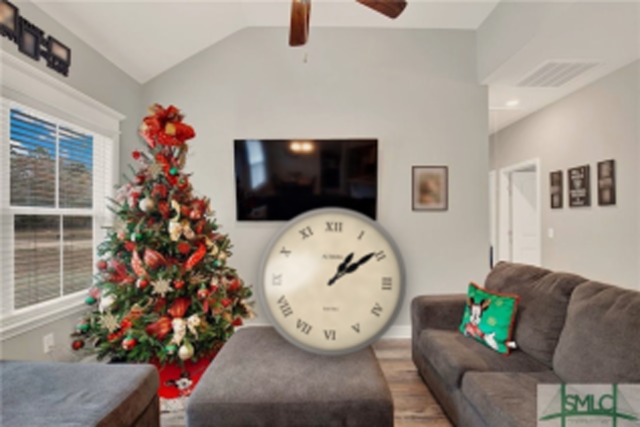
1:09
